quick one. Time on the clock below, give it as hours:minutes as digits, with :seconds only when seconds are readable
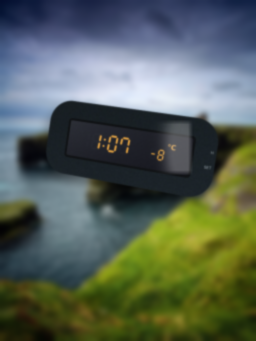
1:07
